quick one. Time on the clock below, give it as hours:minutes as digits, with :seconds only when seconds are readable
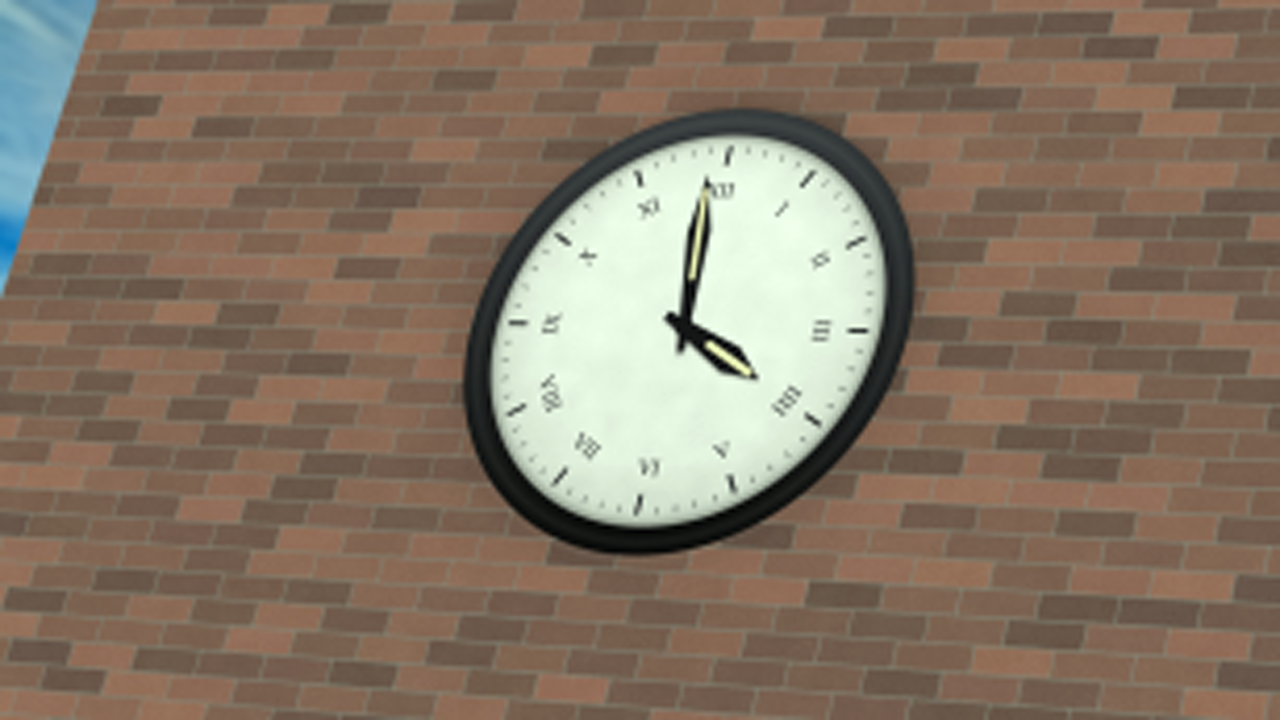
3:59
